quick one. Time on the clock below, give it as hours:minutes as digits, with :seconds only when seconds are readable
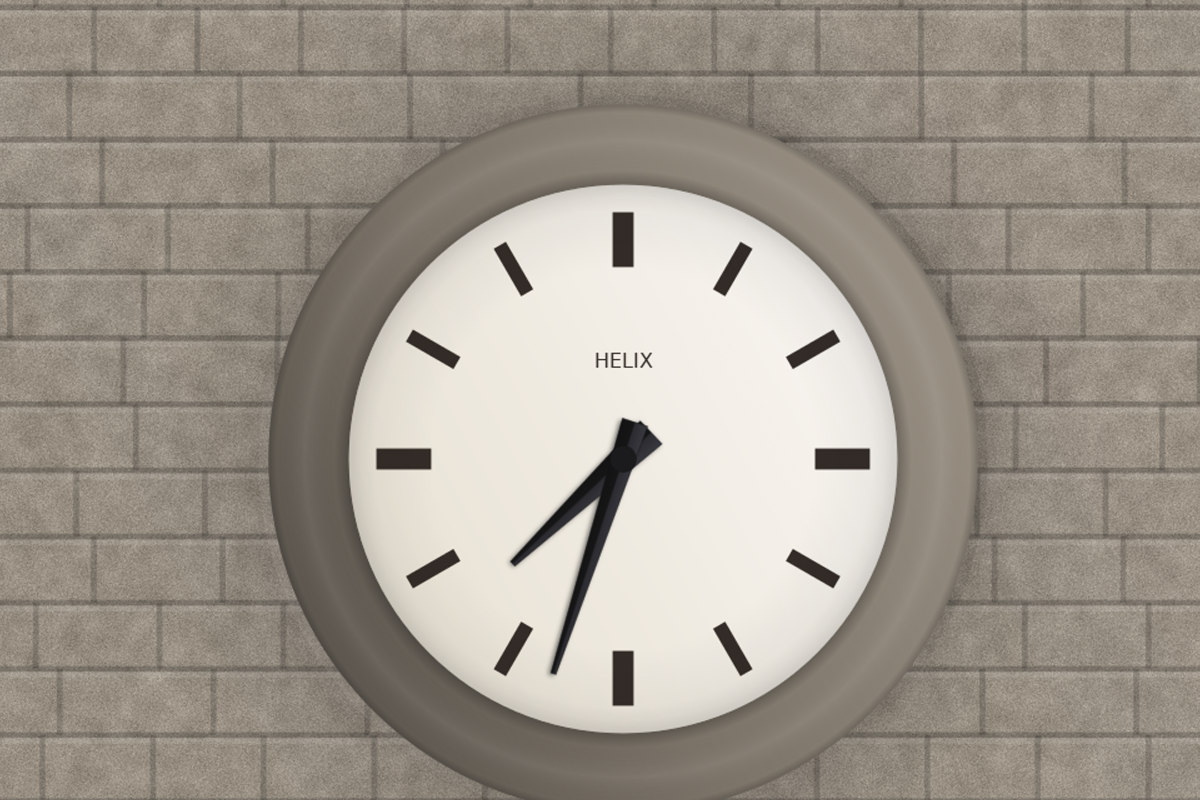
7:33
